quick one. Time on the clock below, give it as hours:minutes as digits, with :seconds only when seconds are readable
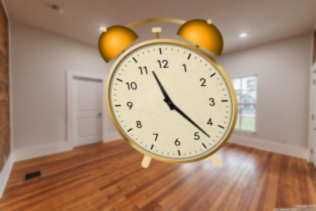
11:23
